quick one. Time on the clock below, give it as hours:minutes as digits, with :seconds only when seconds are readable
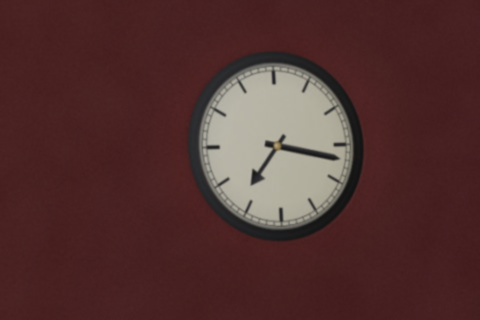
7:17
